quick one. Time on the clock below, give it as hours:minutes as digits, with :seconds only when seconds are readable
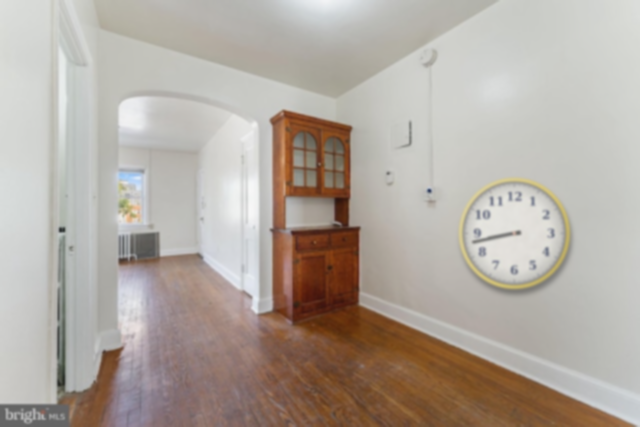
8:43
